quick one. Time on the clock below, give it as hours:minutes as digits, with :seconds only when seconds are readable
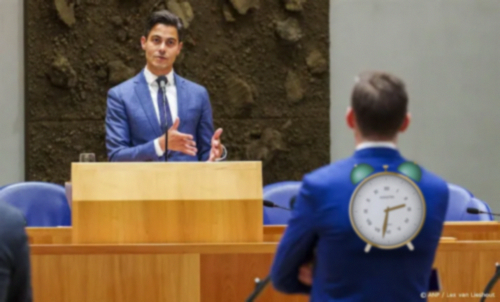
2:32
